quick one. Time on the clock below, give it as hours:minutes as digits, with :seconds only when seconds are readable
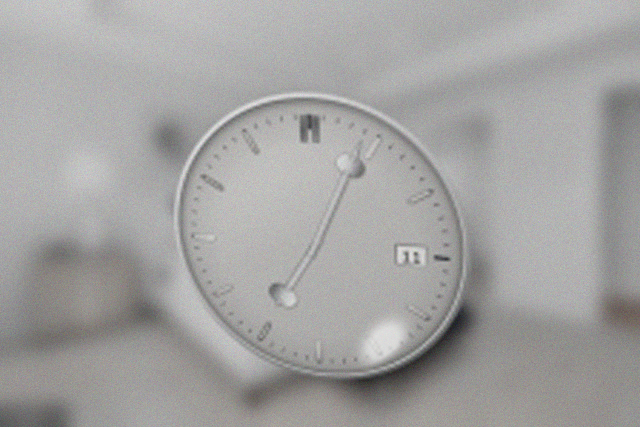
7:04
